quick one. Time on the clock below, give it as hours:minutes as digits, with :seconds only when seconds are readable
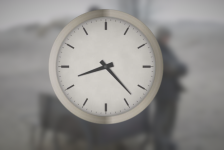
8:23
